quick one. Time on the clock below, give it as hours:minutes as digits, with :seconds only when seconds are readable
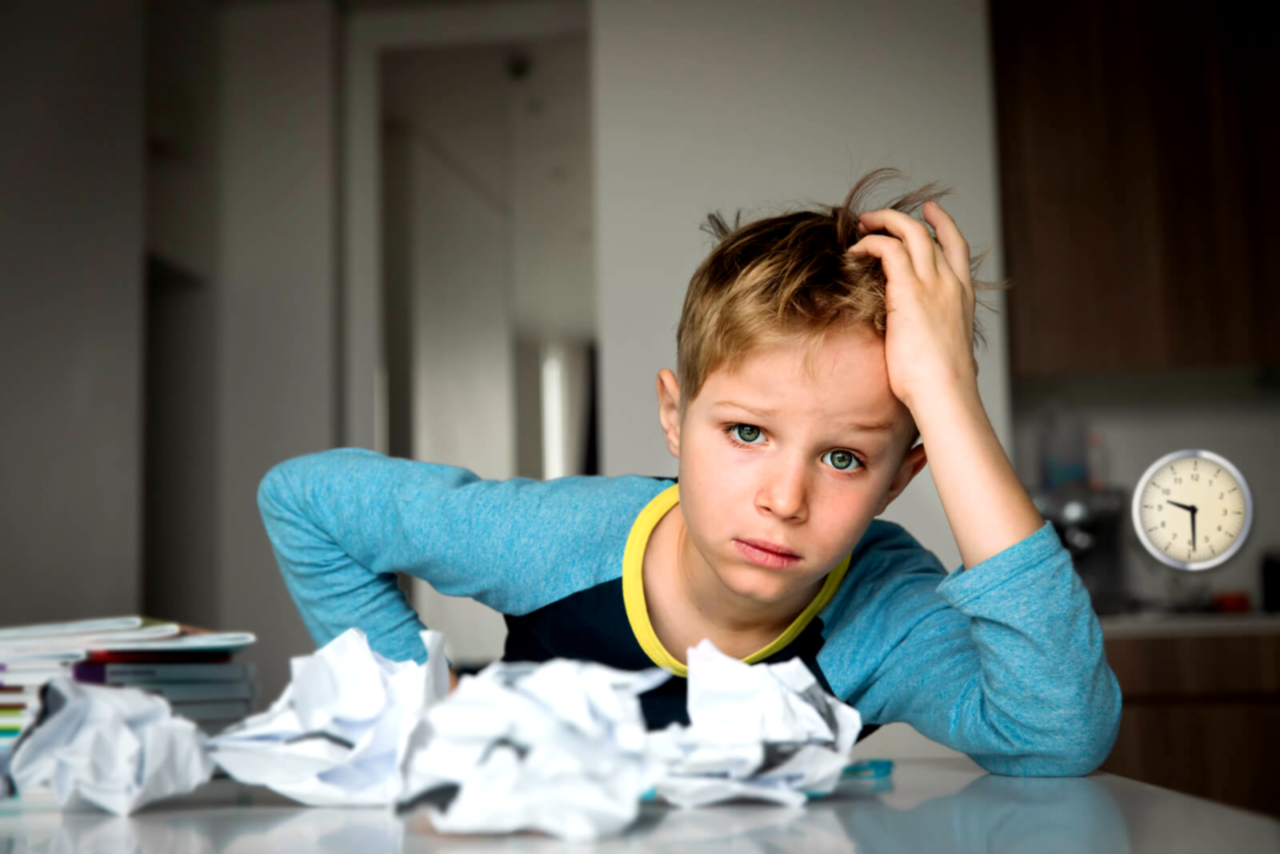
9:29
